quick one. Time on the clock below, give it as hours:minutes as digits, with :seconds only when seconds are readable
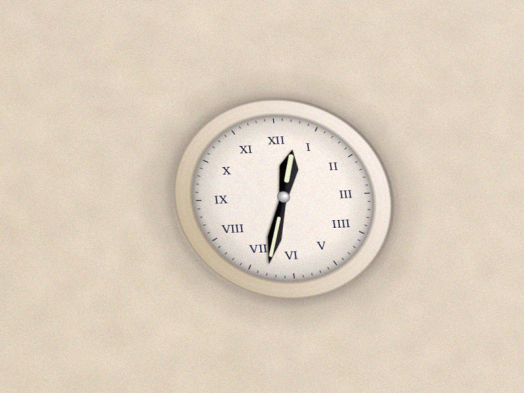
12:33
